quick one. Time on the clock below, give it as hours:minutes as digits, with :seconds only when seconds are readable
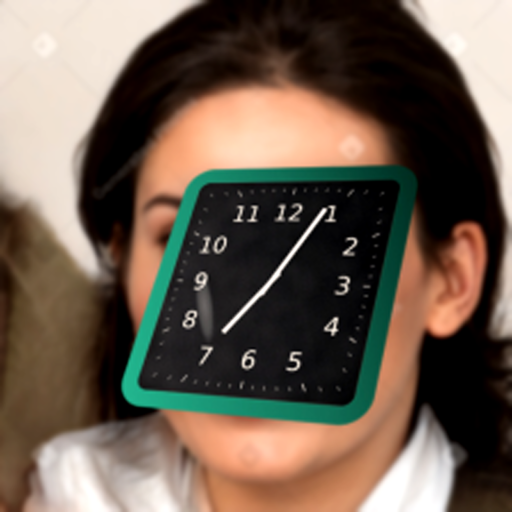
7:04
